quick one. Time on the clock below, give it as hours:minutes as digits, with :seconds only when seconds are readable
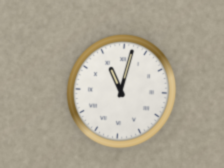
11:02
